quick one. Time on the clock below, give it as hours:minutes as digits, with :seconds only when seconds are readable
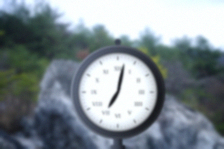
7:02
